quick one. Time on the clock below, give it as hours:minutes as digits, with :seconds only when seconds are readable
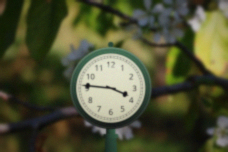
3:46
